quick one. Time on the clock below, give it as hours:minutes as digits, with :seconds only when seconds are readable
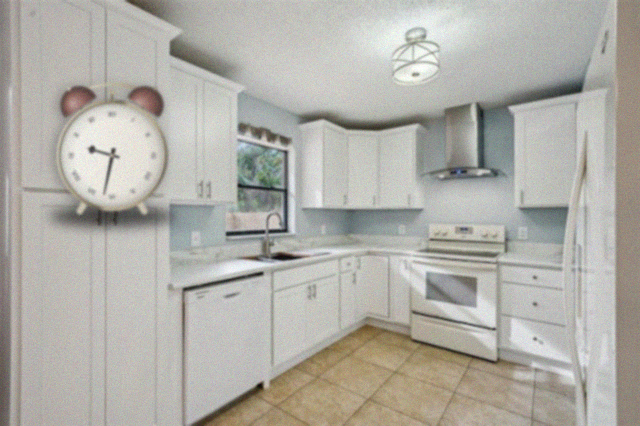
9:32
